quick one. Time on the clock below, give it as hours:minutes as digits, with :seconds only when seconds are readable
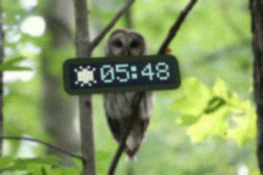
5:48
